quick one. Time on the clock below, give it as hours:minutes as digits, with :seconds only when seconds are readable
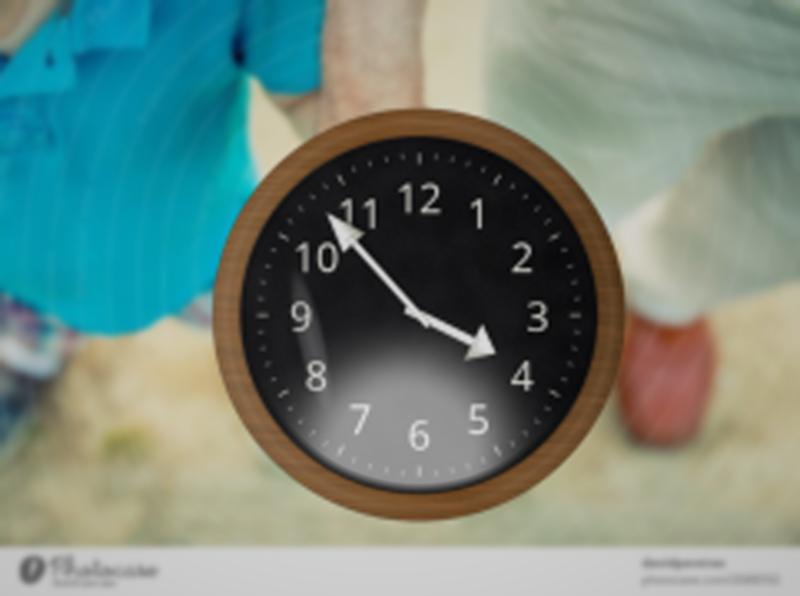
3:53
